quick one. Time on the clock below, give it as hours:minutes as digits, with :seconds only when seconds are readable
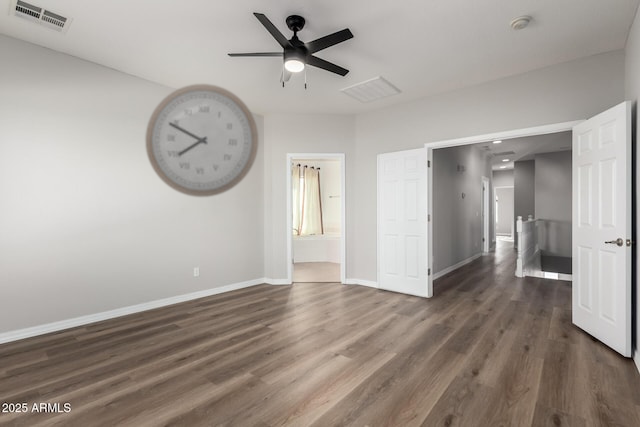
7:49
